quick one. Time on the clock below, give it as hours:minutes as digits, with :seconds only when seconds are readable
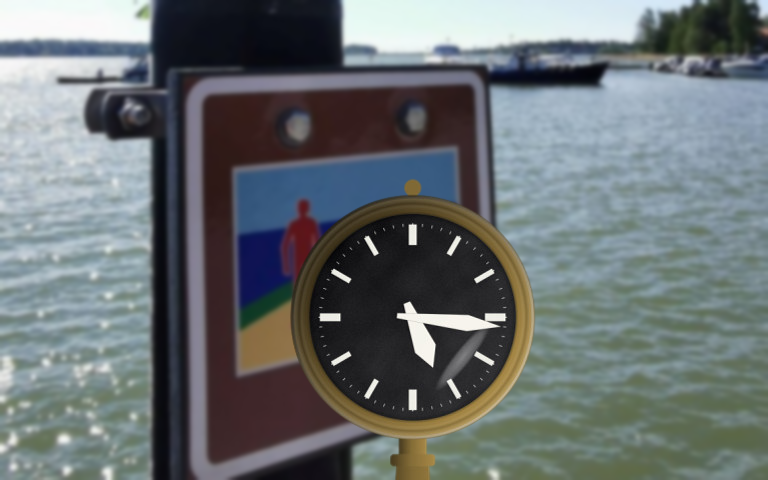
5:16
